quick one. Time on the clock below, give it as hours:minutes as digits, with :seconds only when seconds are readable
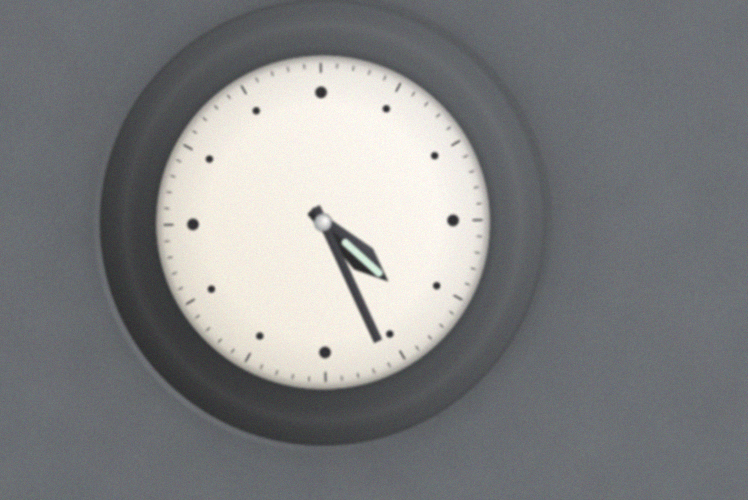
4:26
